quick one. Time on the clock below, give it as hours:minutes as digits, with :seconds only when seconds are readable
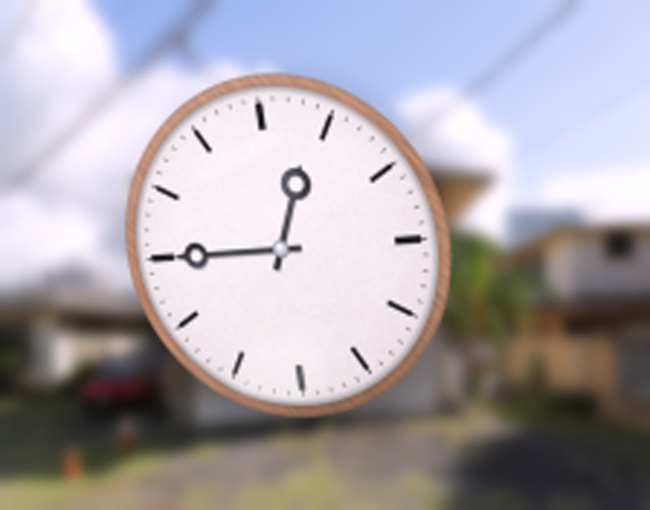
12:45
